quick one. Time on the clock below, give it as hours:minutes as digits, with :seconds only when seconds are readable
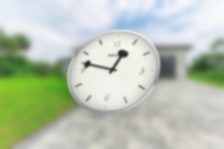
12:47
